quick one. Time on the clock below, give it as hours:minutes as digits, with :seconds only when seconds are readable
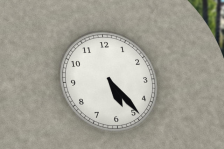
5:24
